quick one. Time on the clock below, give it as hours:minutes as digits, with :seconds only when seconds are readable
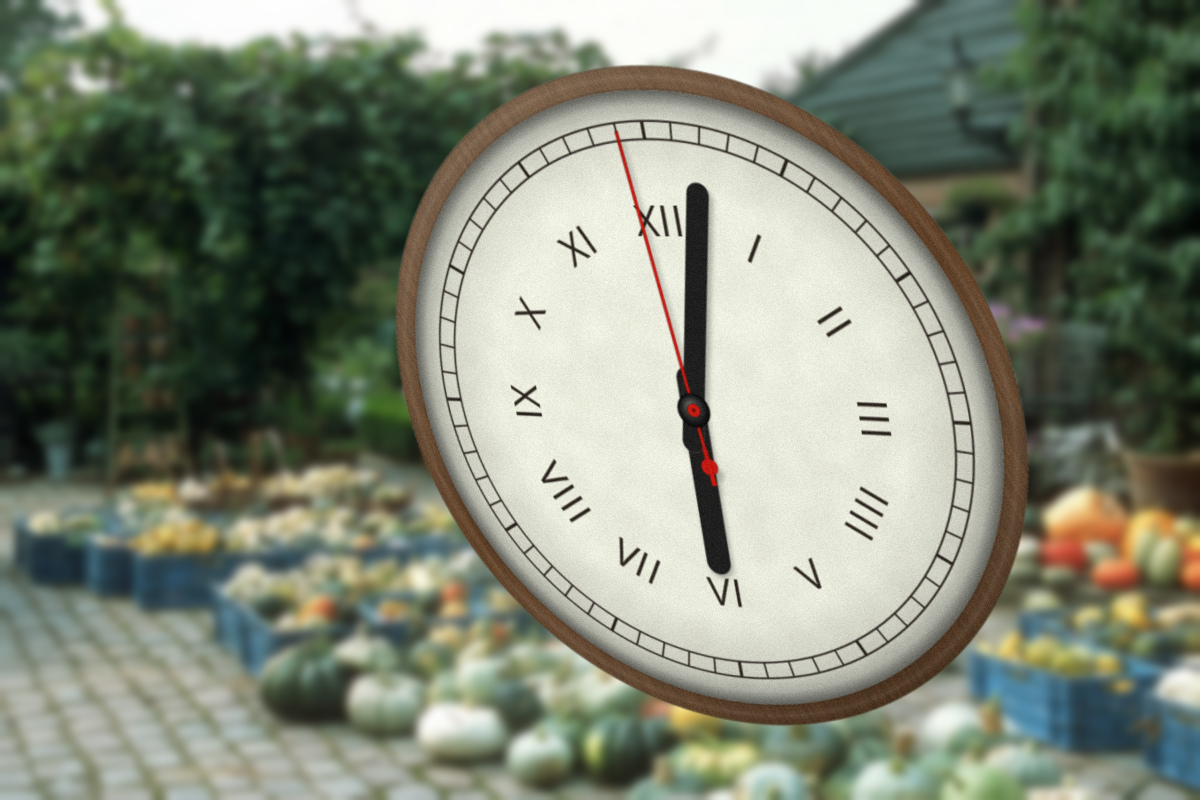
6:01:59
